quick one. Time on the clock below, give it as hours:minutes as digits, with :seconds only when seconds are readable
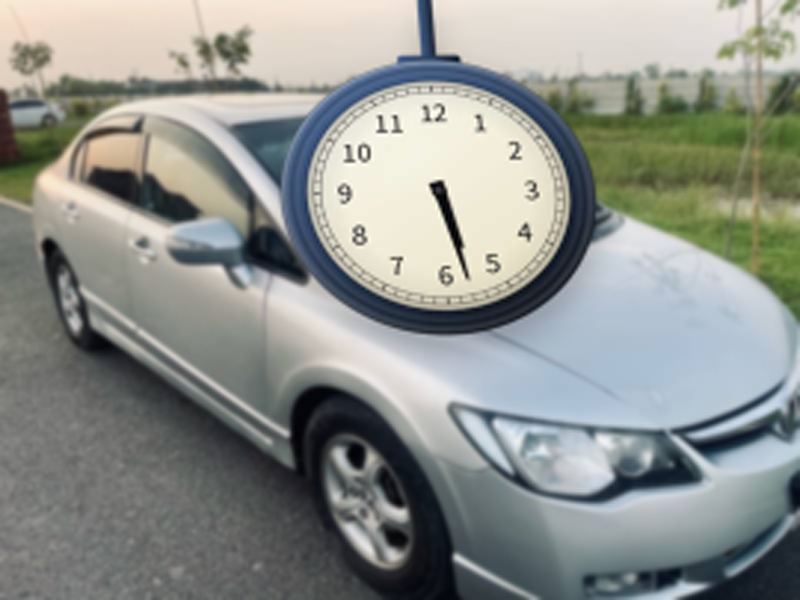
5:28
